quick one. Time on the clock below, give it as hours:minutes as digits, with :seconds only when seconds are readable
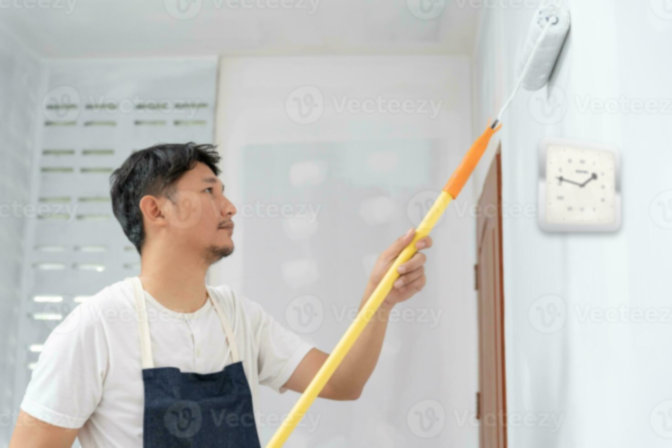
1:47
